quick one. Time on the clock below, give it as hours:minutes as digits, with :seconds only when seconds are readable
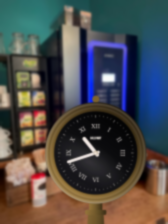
10:42
